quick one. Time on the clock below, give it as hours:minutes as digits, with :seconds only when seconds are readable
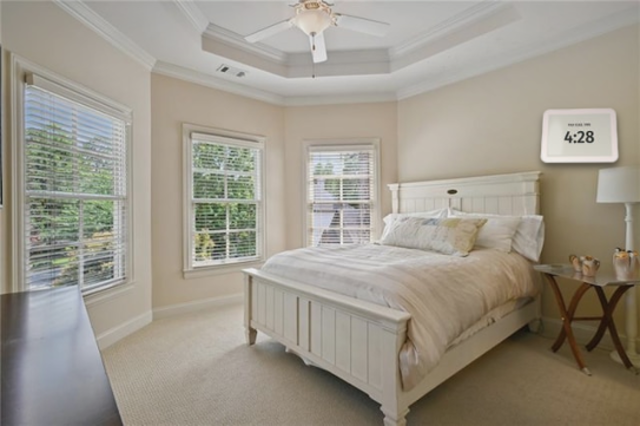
4:28
